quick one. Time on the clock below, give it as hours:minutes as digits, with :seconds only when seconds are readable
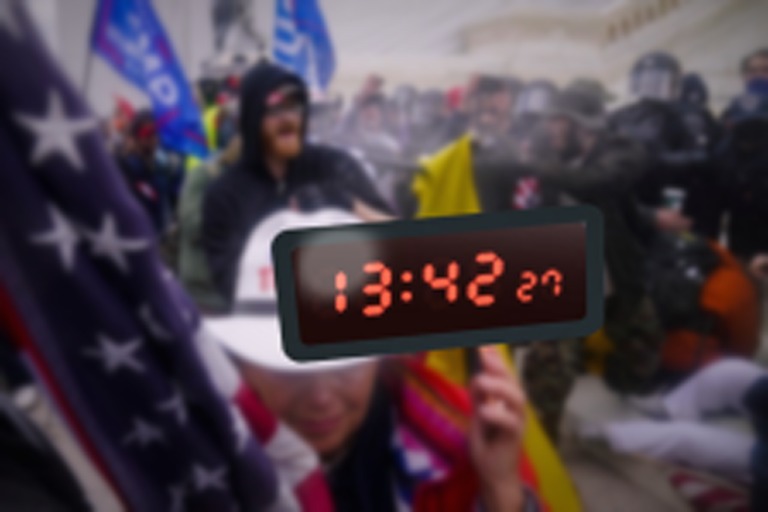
13:42:27
